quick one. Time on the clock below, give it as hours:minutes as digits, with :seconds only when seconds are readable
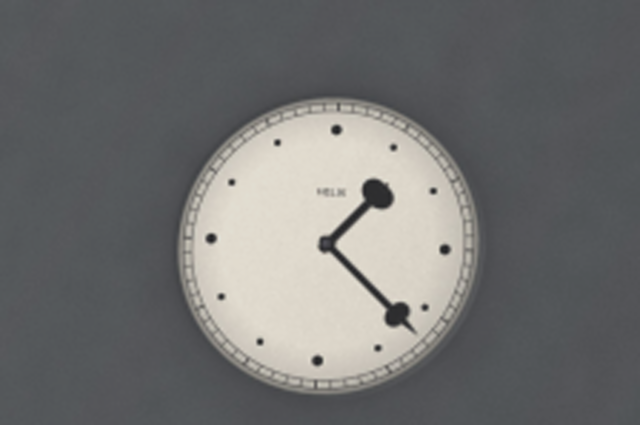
1:22
